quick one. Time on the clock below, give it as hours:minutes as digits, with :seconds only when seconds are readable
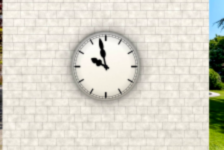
9:58
